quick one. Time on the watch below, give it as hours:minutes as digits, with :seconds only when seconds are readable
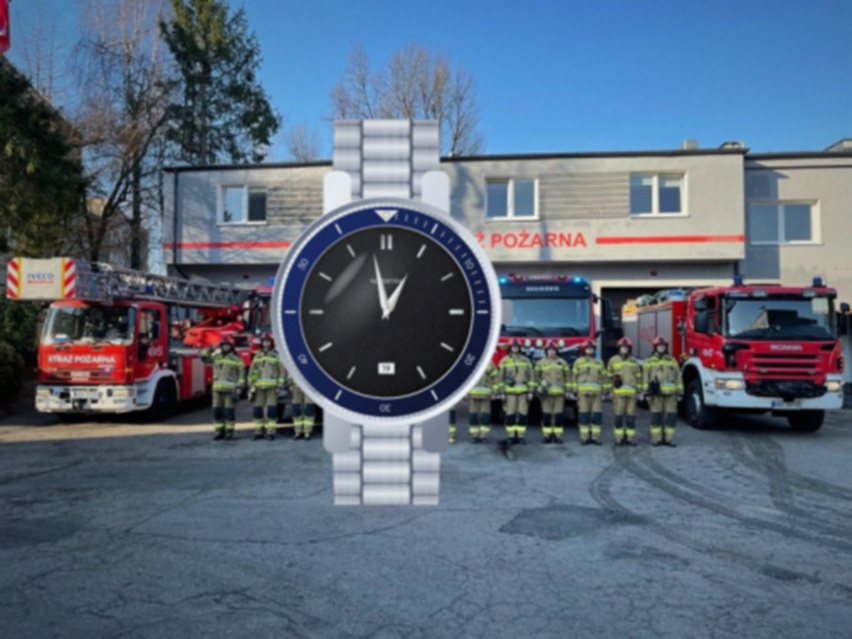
12:58
